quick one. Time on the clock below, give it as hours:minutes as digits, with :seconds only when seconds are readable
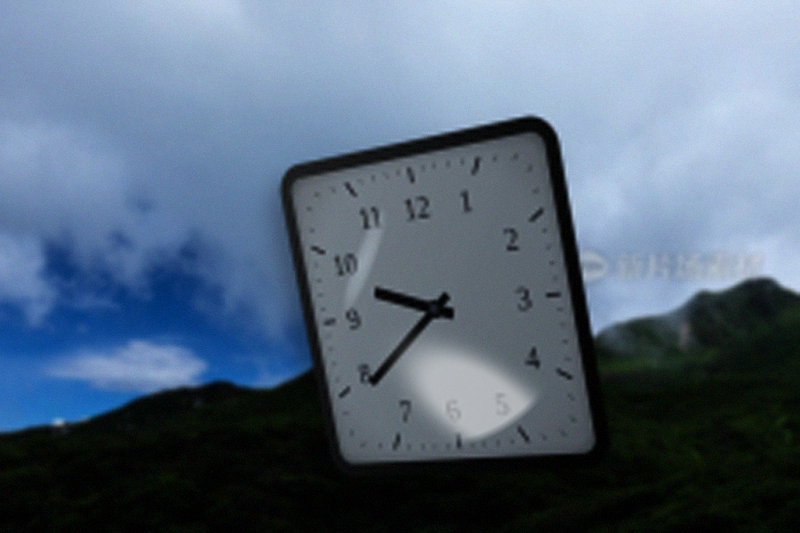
9:39
